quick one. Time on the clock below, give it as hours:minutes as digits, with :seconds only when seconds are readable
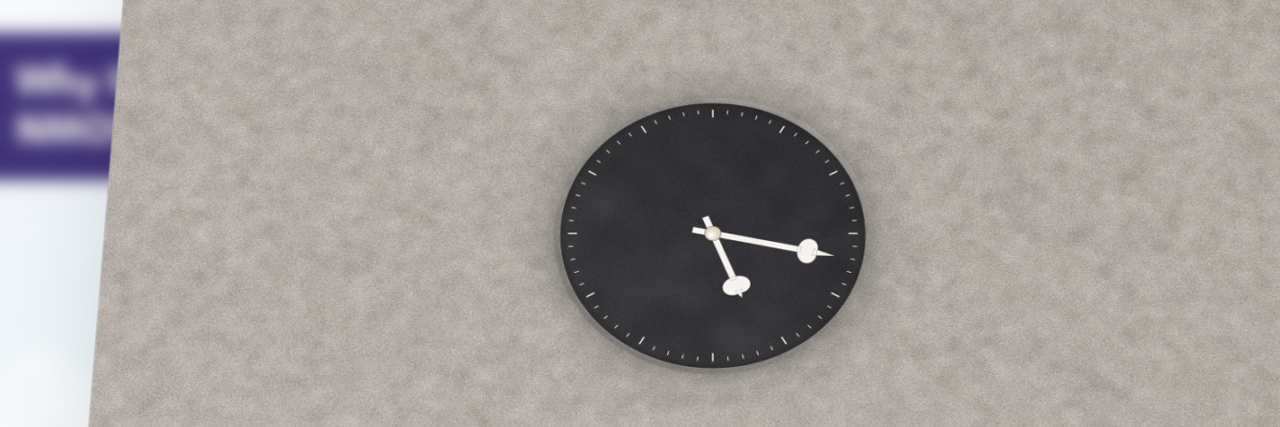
5:17
